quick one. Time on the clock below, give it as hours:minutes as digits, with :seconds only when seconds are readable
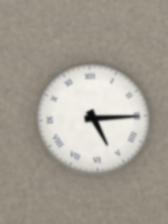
5:15
